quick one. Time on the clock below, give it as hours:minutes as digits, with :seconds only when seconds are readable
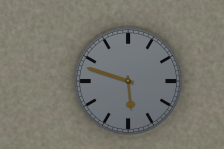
5:48
